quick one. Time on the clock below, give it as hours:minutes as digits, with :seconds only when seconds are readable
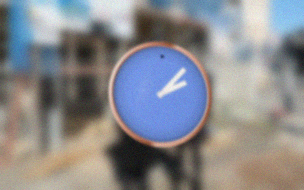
2:07
